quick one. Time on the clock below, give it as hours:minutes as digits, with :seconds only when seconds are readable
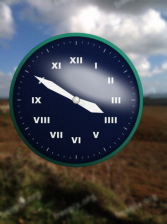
3:50
